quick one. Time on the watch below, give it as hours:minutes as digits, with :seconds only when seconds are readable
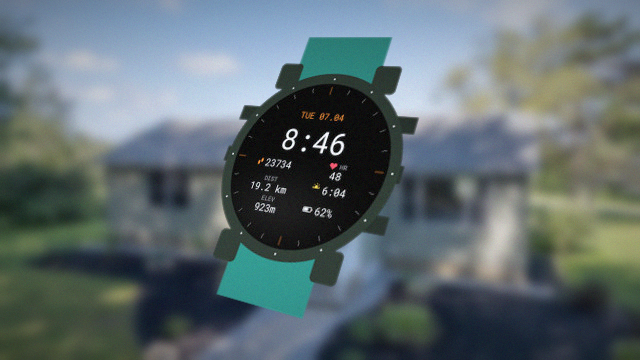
8:46
